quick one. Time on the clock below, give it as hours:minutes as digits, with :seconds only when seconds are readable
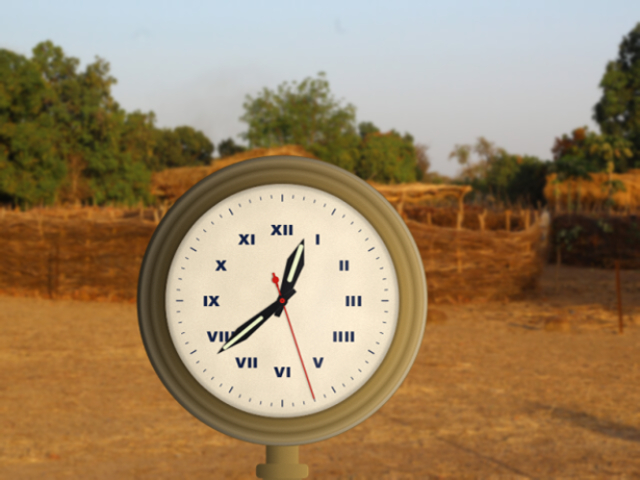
12:38:27
